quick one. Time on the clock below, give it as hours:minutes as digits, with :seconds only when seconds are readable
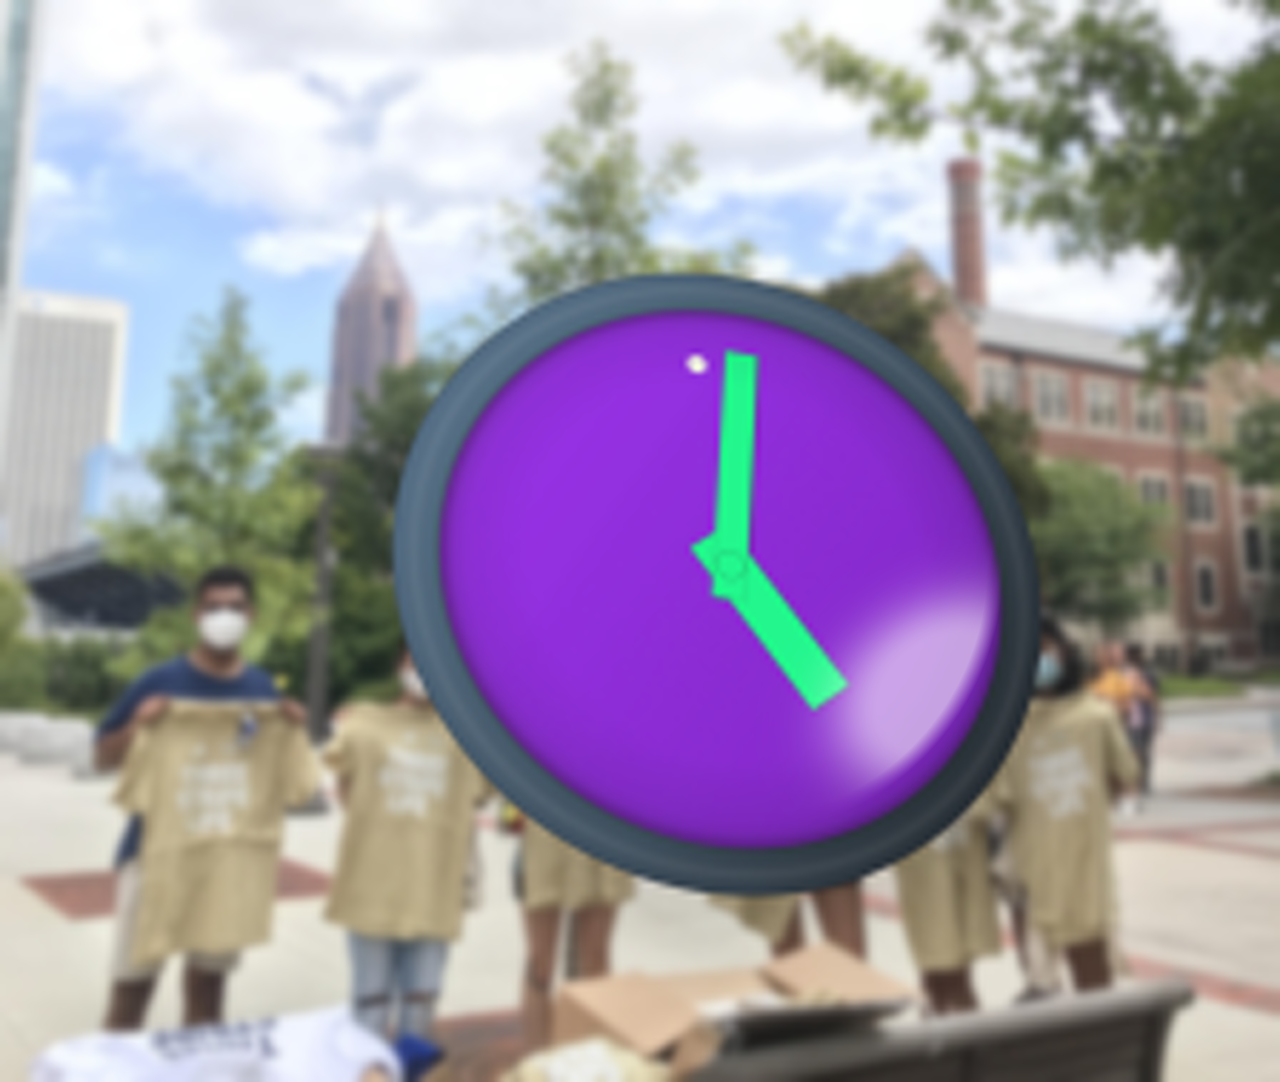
5:02
